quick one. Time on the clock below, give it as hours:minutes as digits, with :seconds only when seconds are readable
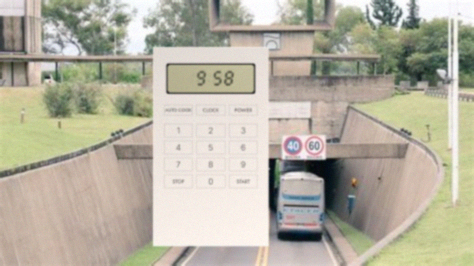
9:58
